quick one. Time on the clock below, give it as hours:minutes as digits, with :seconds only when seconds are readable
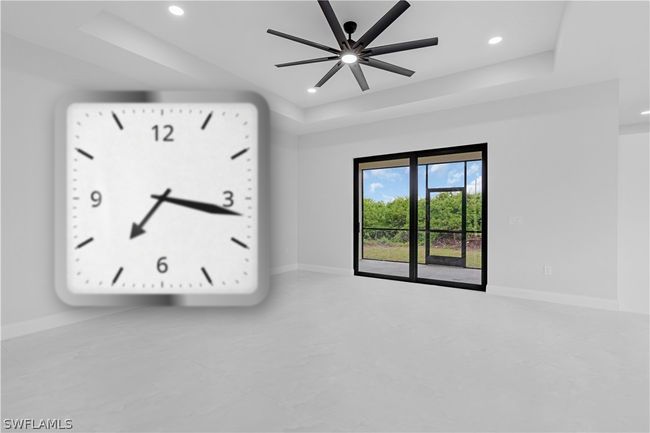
7:17
